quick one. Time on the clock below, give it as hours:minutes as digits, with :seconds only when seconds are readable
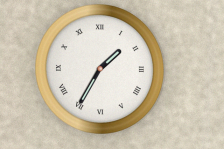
1:35
